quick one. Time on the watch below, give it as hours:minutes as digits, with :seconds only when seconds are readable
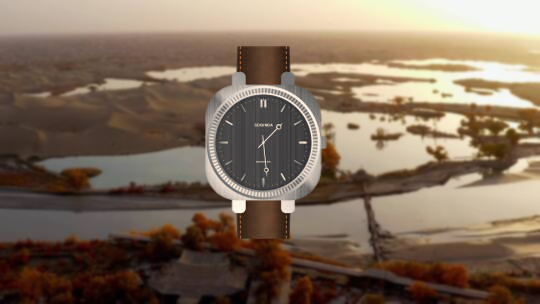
1:29
